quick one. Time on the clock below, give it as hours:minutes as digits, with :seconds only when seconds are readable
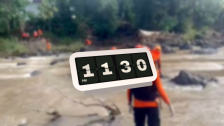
11:30
